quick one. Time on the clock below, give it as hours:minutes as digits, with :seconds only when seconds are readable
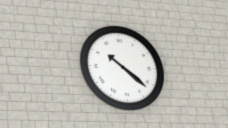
10:22
